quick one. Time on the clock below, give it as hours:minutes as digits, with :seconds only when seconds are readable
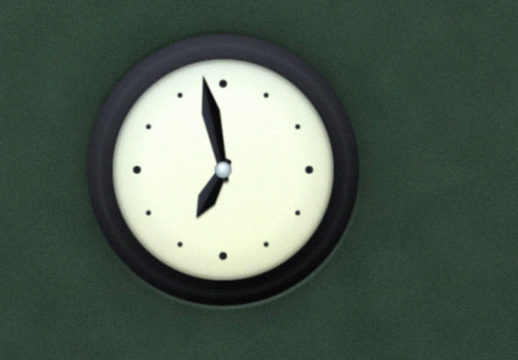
6:58
